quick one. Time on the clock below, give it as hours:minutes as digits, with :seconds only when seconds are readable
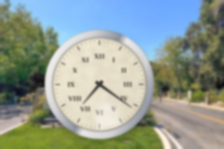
7:21
